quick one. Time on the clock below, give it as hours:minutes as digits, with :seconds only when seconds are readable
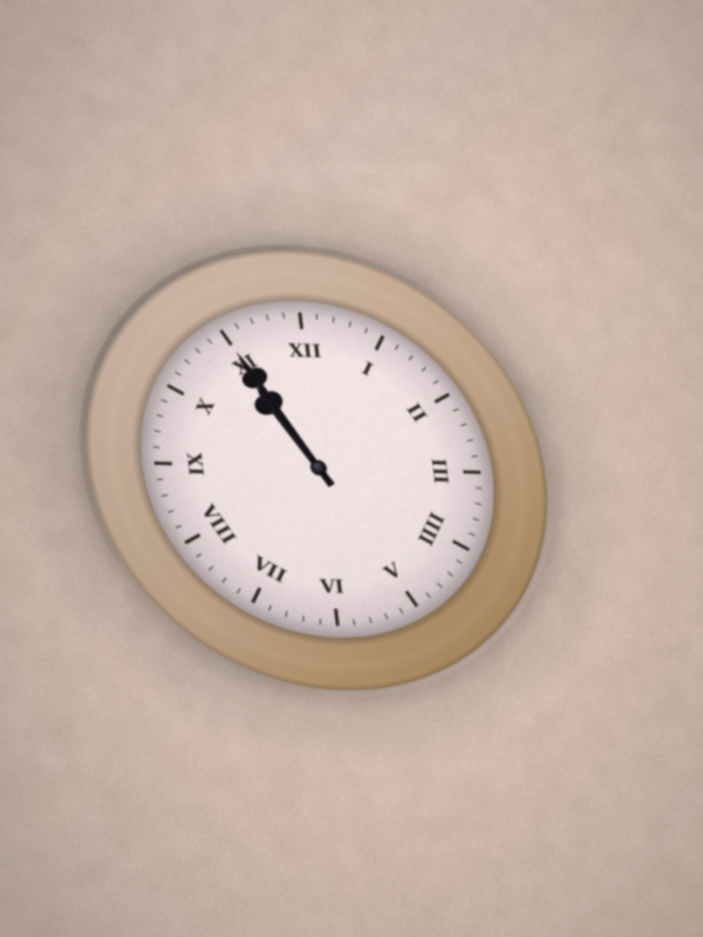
10:55
